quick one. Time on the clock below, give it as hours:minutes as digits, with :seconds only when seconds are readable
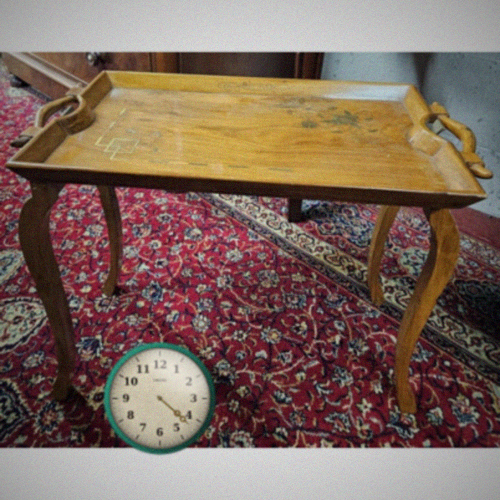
4:22
